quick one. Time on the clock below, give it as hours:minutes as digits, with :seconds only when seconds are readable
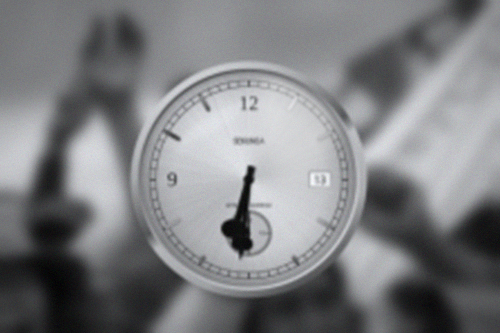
6:31
